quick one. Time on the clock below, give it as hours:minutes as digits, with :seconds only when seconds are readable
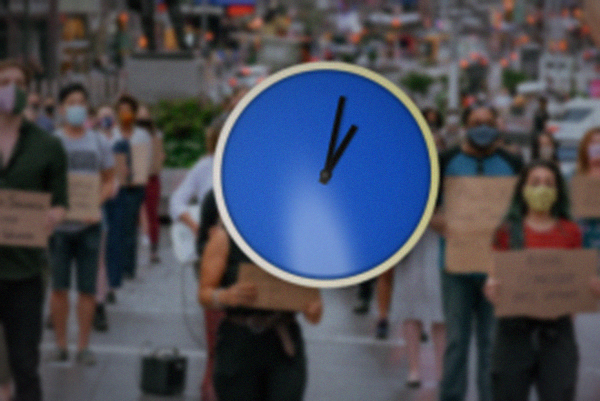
1:02
